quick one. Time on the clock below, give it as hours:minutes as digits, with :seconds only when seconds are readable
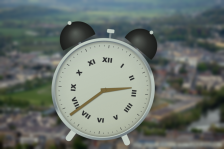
2:38
